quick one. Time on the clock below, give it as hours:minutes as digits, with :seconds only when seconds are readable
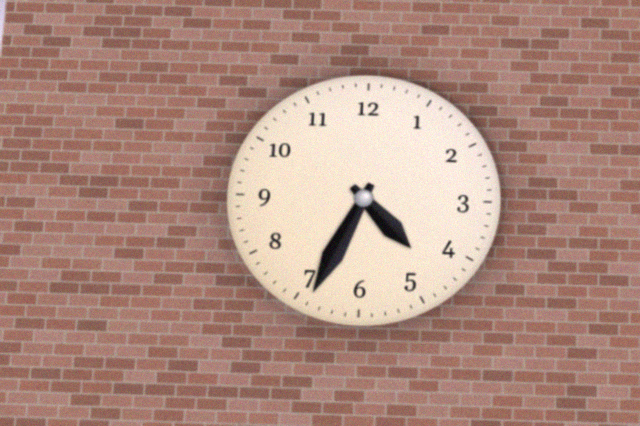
4:34
